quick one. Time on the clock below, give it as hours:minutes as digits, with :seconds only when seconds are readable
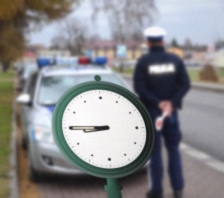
8:45
